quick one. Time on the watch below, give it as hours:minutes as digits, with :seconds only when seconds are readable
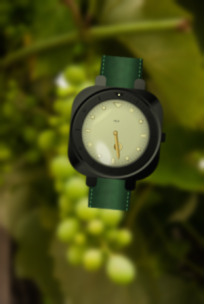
5:28
